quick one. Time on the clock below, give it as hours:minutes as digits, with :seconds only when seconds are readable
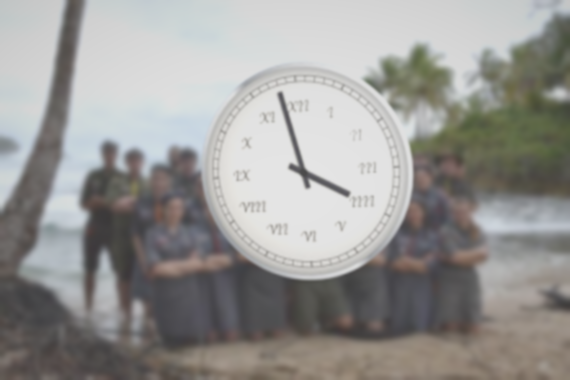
3:58
